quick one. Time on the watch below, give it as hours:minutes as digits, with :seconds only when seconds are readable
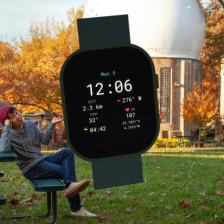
12:06
